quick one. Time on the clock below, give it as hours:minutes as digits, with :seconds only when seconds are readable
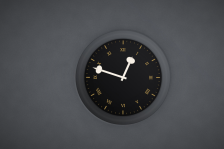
12:48
